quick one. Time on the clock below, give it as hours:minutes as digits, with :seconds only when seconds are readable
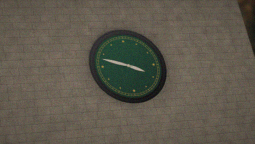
3:48
